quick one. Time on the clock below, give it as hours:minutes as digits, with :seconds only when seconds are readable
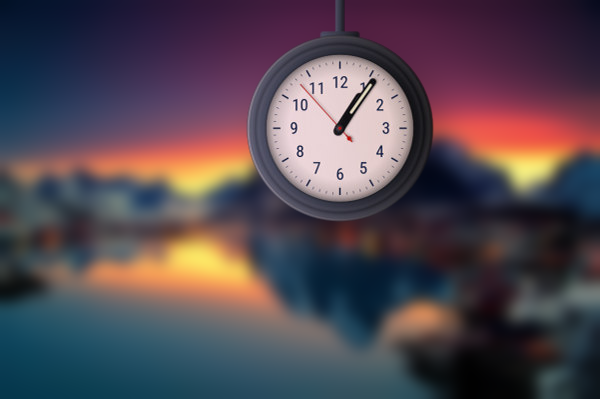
1:05:53
